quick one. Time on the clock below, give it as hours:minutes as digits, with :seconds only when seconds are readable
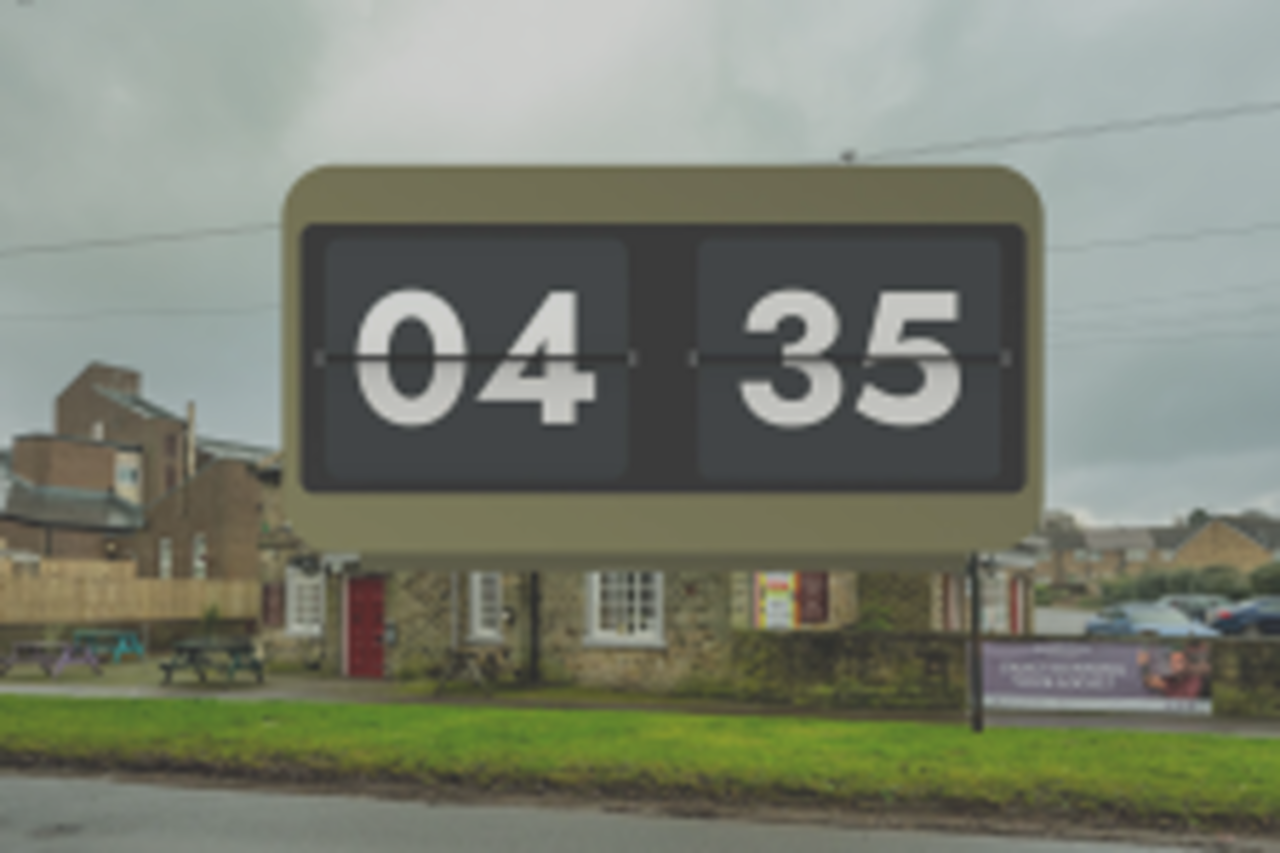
4:35
